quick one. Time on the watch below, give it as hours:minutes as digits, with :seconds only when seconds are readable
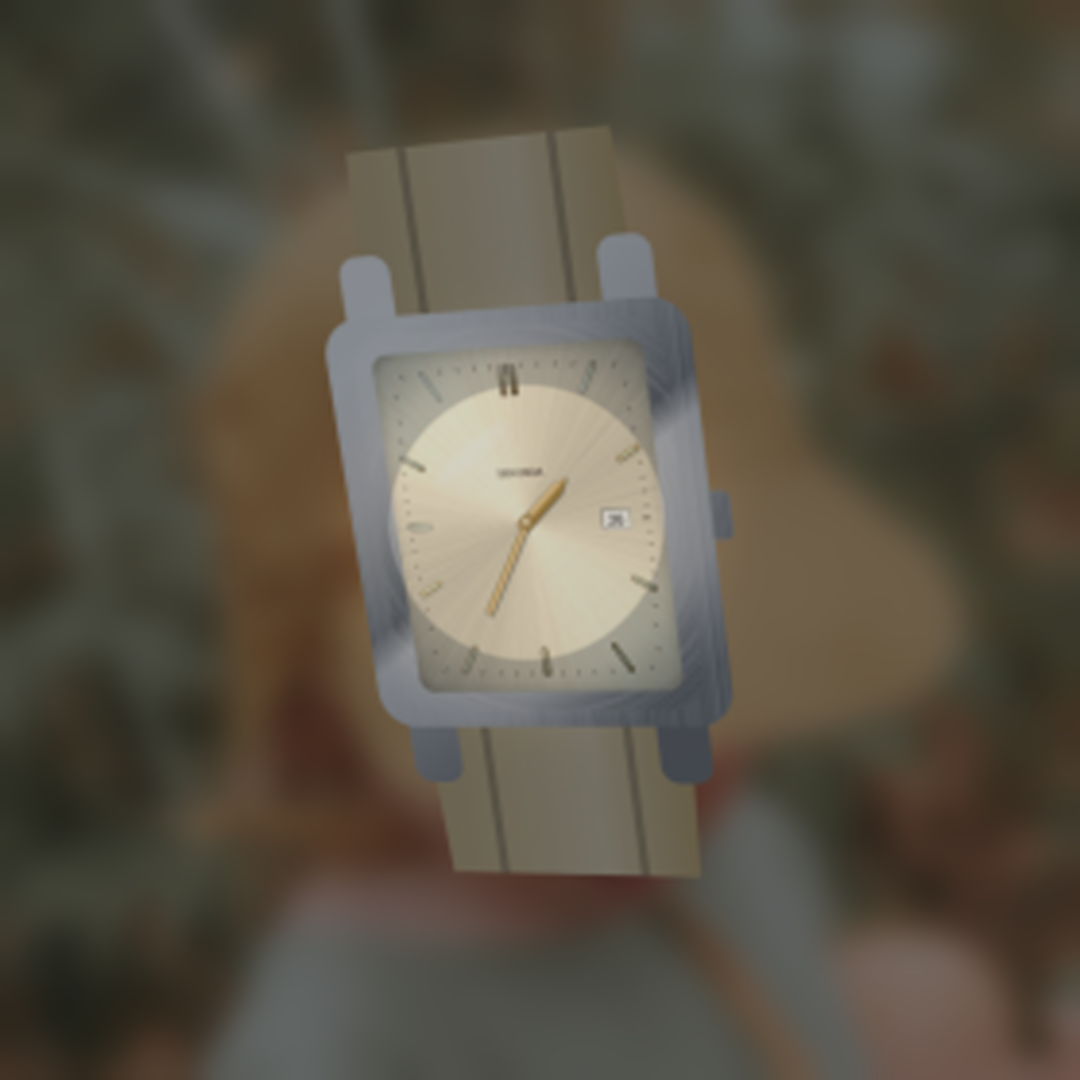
1:35
